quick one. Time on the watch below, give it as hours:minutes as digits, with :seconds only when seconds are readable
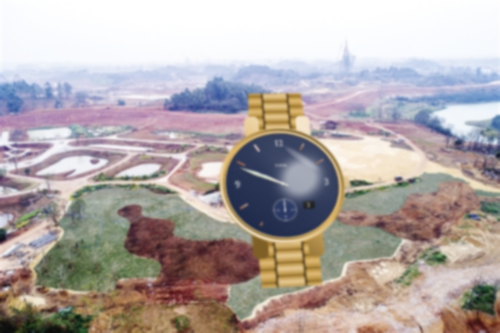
9:49
